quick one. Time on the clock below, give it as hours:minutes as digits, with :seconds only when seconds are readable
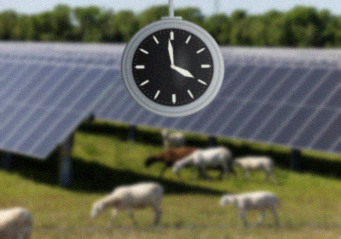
3:59
